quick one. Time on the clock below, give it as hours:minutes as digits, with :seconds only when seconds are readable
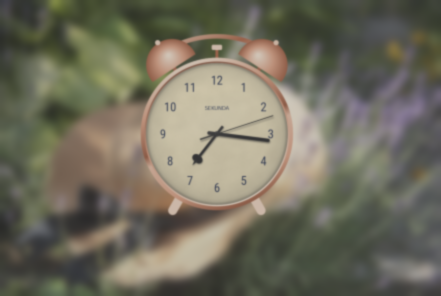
7:16:12
